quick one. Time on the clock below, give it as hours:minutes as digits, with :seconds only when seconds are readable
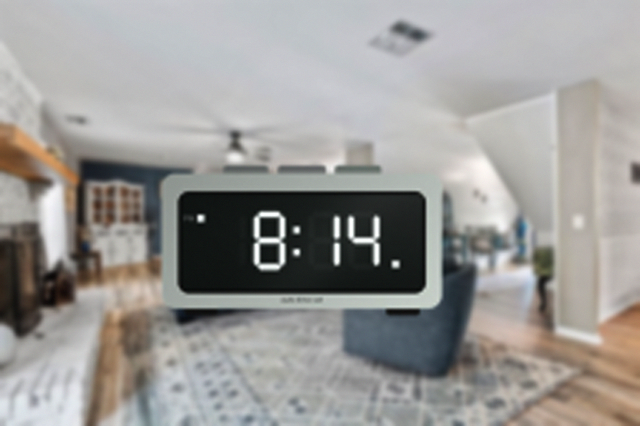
8:14
